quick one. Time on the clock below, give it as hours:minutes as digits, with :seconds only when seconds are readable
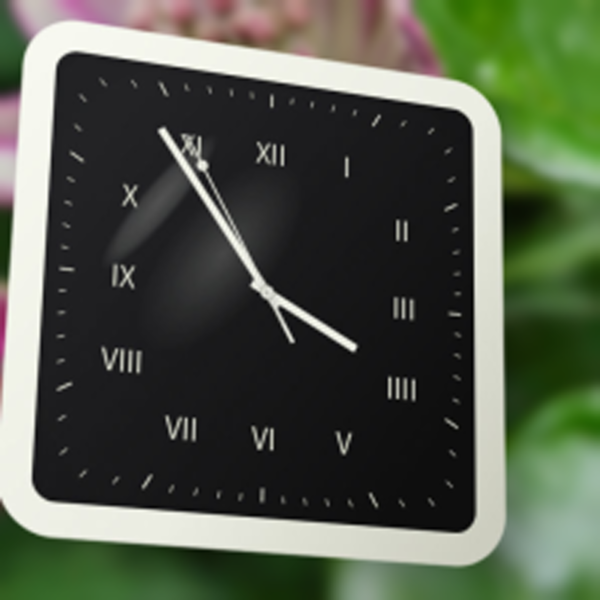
3:53:55
